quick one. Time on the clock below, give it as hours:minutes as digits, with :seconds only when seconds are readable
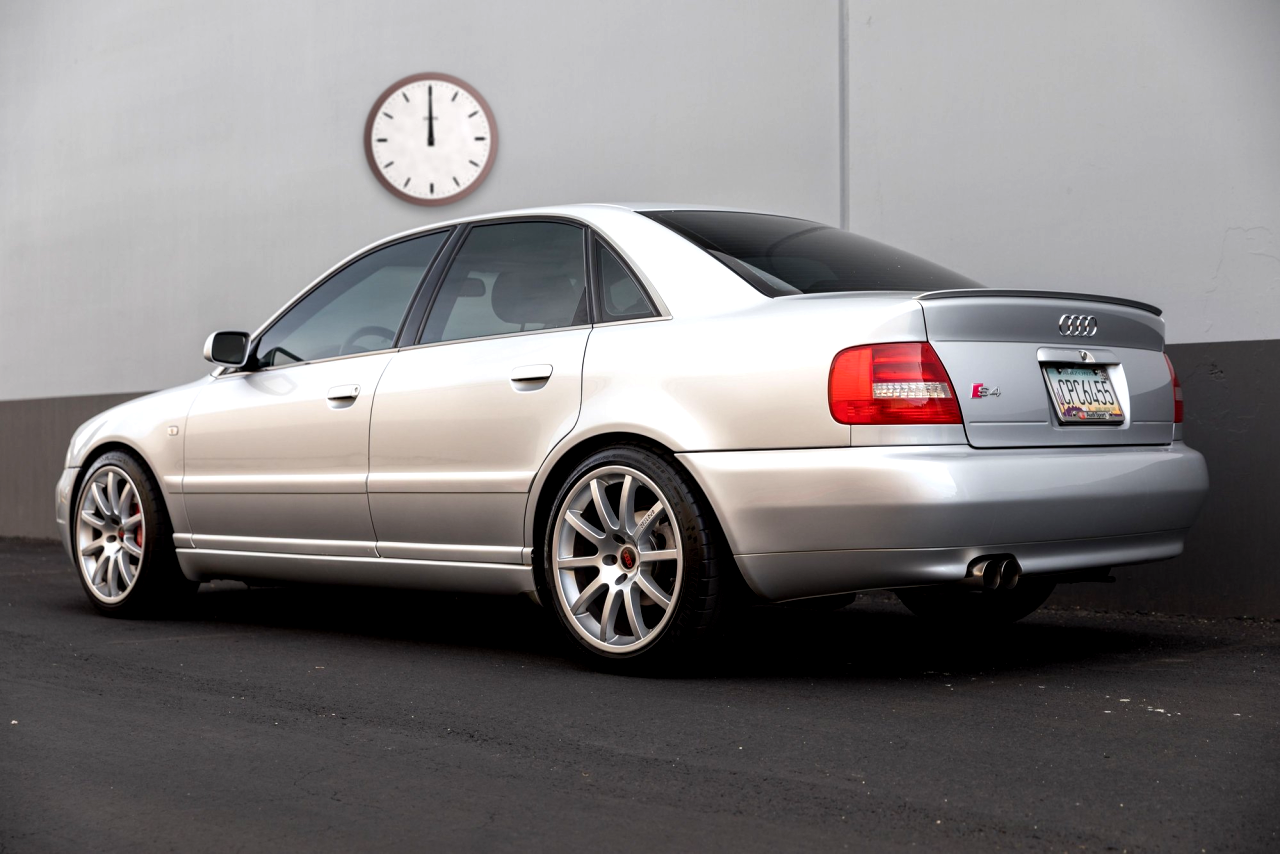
12:00
